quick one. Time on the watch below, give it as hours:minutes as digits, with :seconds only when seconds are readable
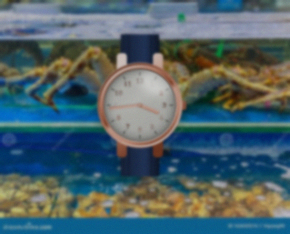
3:44
